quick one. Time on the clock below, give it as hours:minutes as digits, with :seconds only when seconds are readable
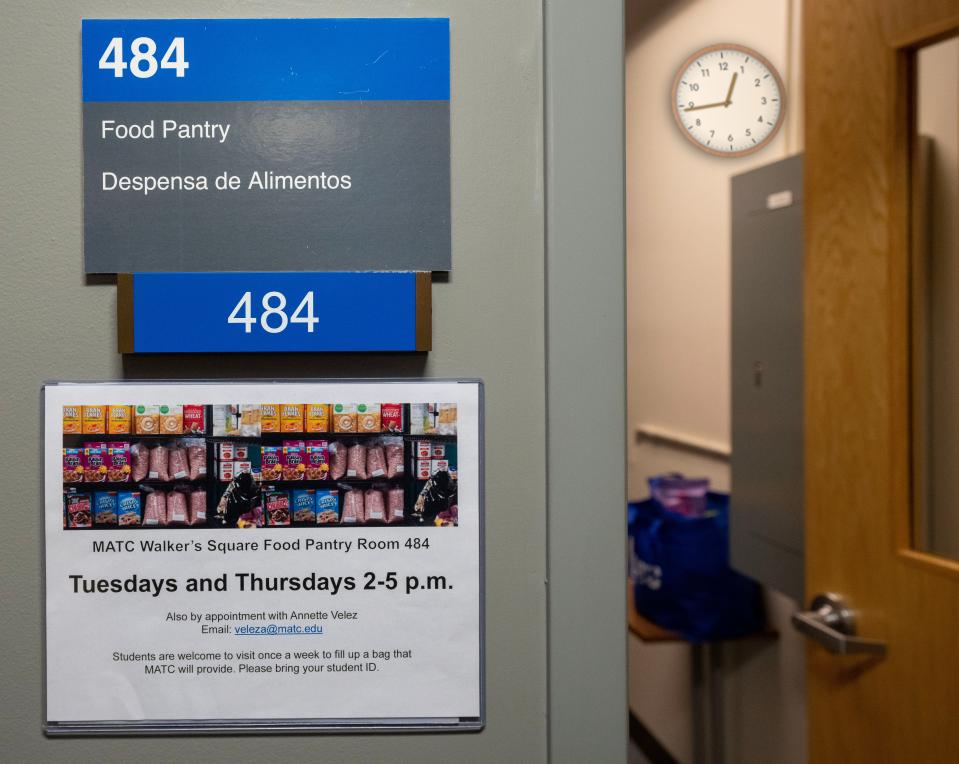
12:44
